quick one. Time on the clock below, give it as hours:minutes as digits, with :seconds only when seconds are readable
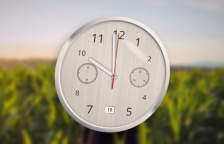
9:59
